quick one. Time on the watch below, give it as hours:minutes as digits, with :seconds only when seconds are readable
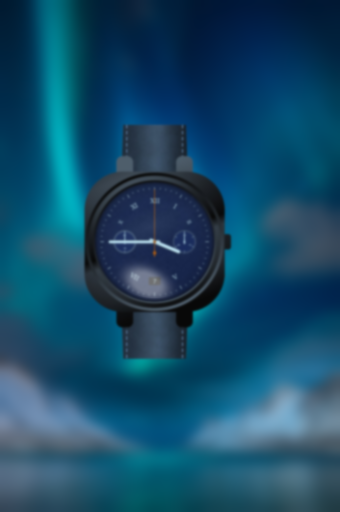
3:45
